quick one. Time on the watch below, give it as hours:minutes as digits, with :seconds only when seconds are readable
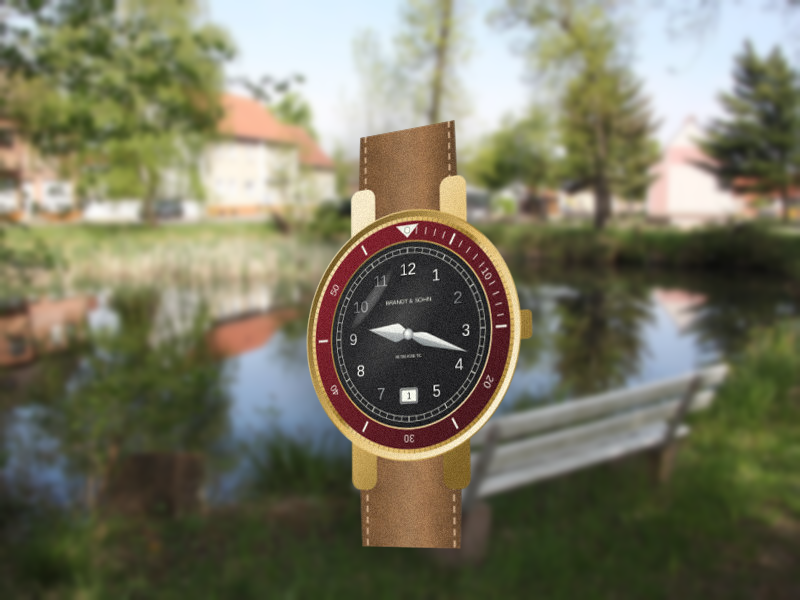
9:18
